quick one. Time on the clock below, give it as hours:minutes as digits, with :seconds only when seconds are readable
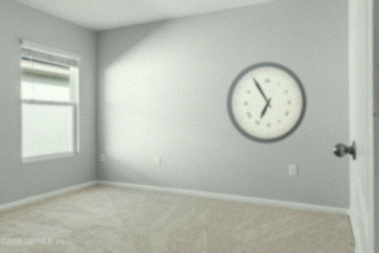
6:55
